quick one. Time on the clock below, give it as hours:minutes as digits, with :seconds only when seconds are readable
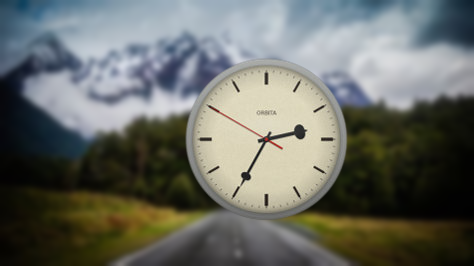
2:34:50
